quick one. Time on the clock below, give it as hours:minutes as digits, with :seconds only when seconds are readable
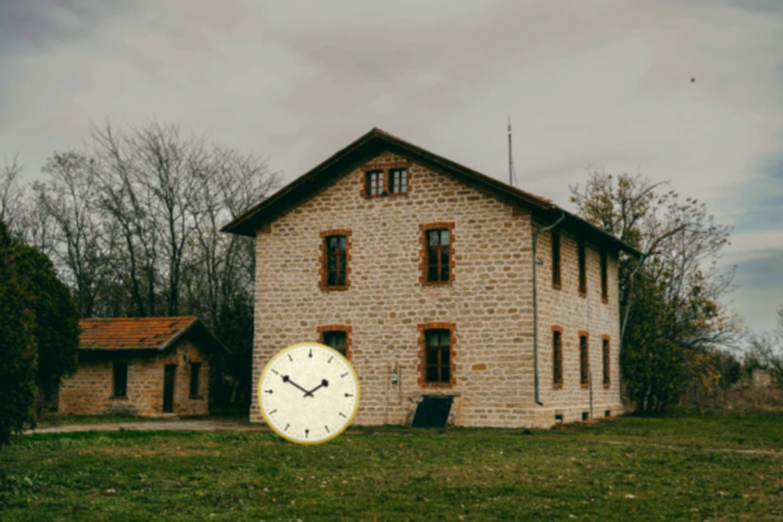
1:50
